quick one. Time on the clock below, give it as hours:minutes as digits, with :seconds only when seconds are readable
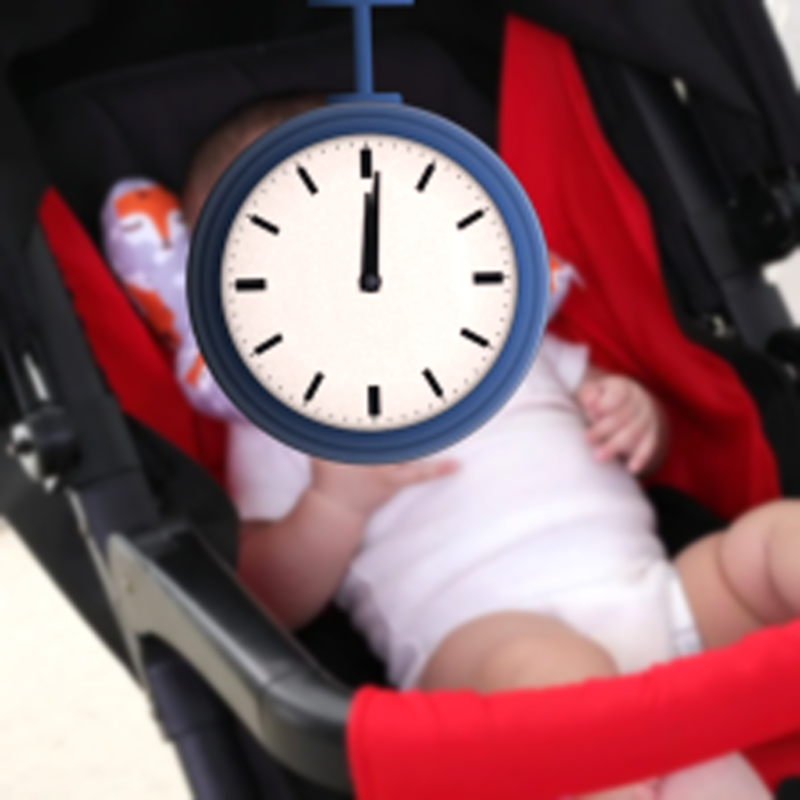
12:01
